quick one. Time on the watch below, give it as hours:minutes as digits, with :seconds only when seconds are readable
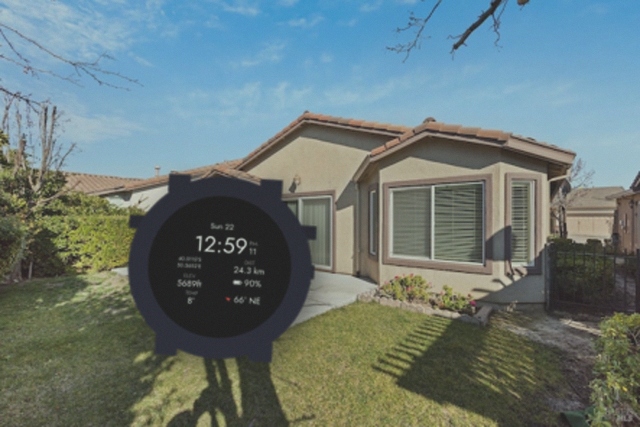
12:59
